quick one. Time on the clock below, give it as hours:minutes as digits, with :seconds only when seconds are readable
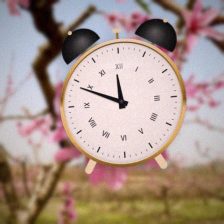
11:49
